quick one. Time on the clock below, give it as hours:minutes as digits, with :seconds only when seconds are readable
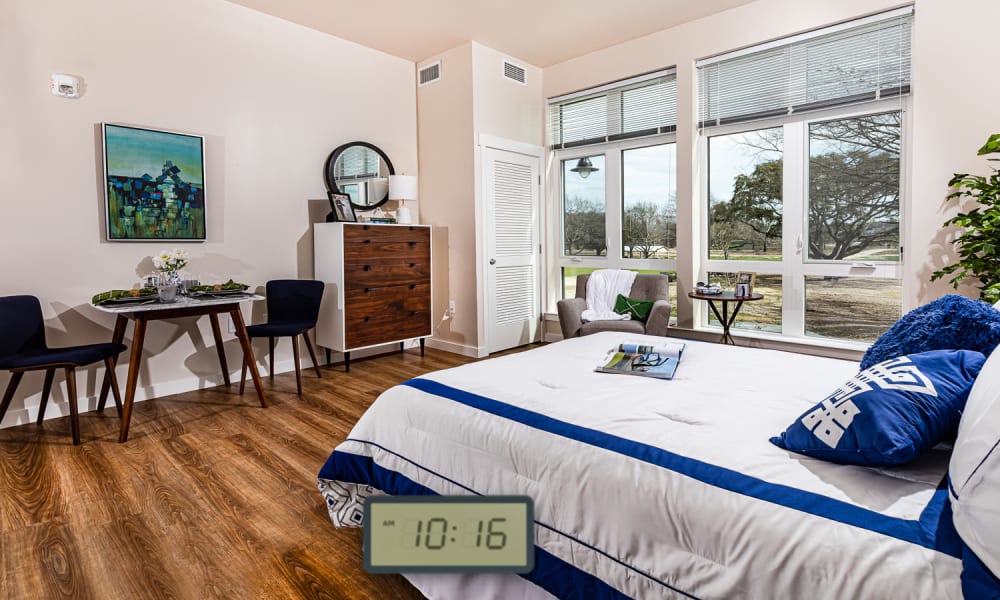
10:16
